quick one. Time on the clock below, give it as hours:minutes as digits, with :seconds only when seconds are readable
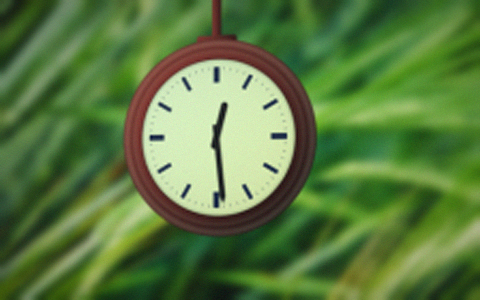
12:29
